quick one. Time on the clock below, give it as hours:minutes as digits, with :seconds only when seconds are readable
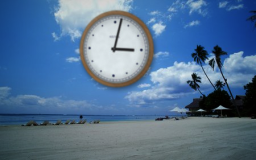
3:02
